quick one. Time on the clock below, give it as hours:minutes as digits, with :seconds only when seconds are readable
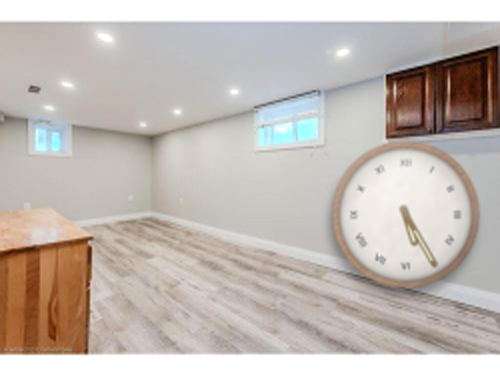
5:25
